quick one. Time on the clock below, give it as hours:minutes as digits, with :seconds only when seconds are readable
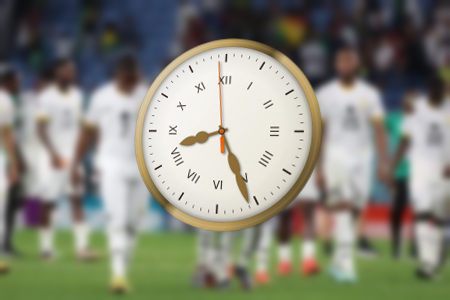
8:25:59
